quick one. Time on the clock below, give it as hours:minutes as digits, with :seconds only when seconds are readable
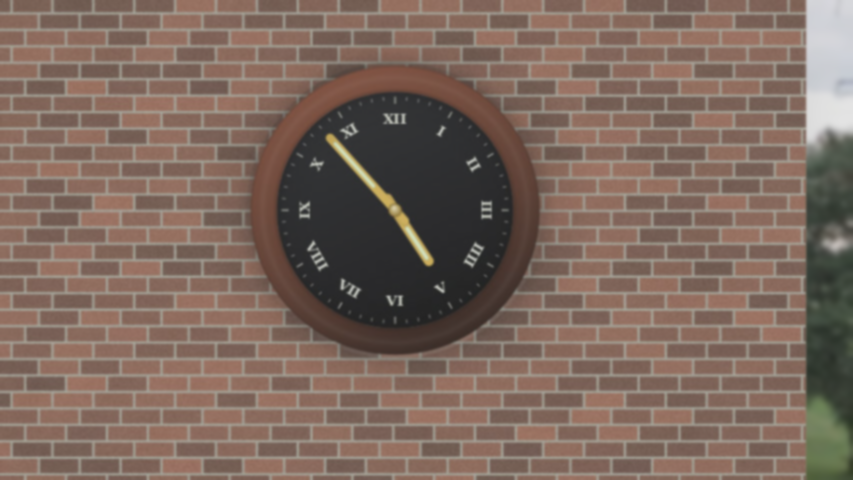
4:53
